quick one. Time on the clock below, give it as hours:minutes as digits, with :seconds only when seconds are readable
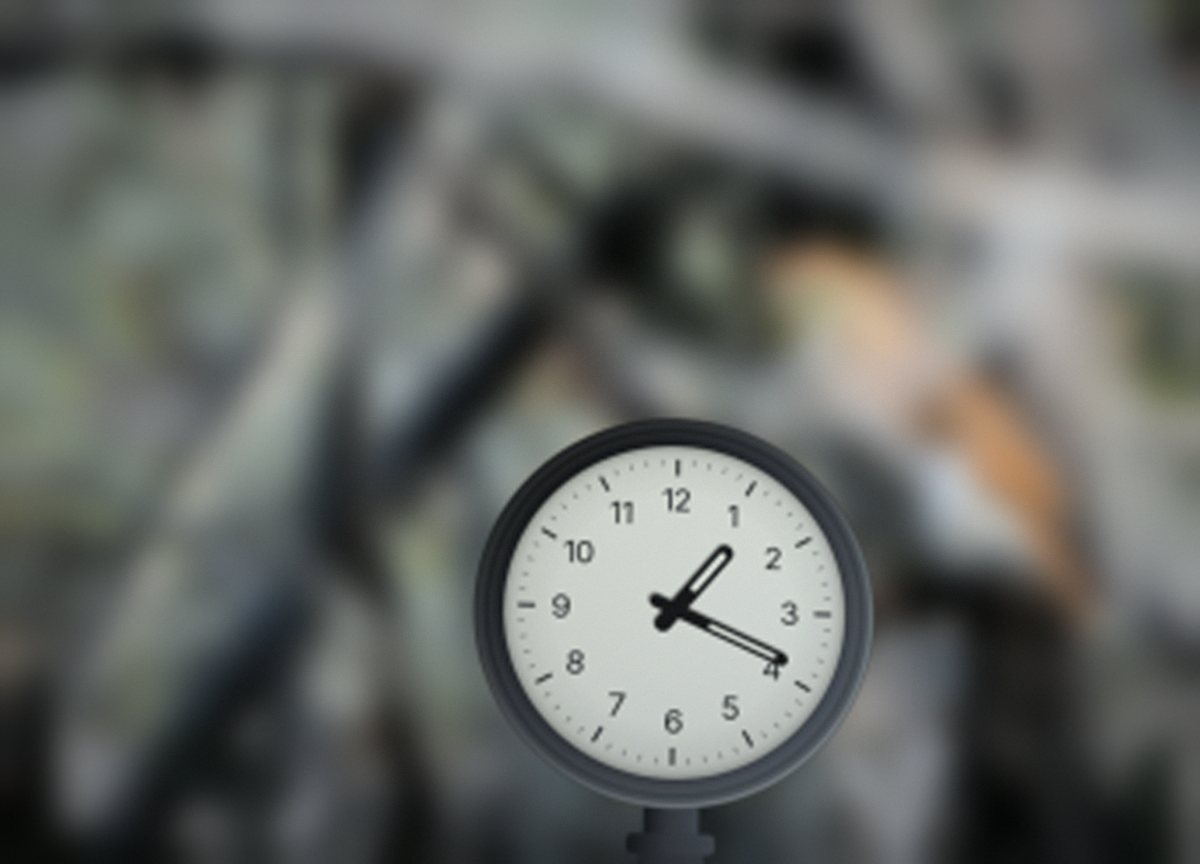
1:19
